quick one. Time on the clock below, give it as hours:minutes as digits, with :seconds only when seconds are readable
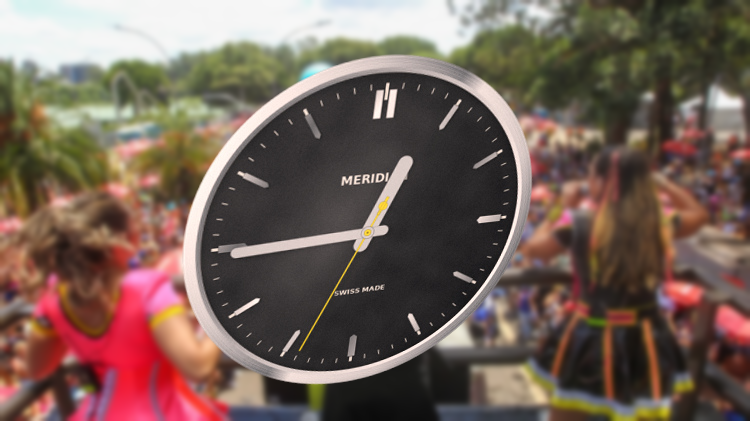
12:44:34
